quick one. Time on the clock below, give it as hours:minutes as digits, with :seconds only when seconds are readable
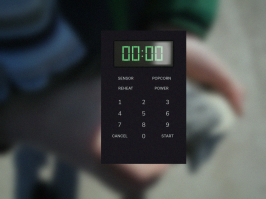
0:00
